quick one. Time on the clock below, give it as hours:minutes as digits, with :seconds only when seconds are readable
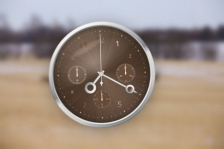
7:20
